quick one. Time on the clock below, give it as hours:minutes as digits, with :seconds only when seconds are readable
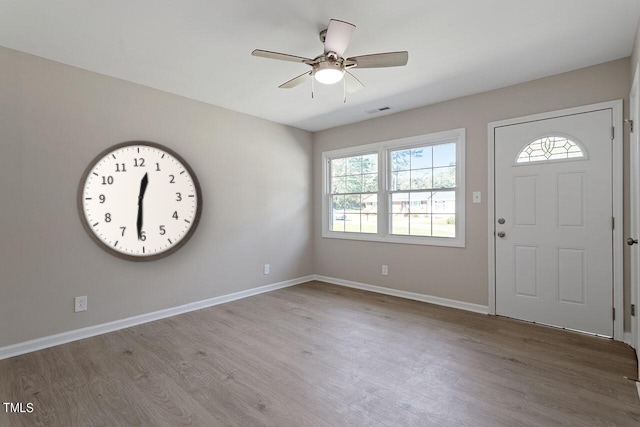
12:31
